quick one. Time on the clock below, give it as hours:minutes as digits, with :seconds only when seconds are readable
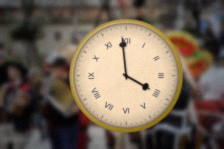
3:59
